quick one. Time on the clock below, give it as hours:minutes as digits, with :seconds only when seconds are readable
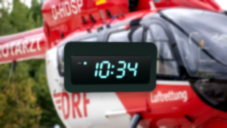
10:34
